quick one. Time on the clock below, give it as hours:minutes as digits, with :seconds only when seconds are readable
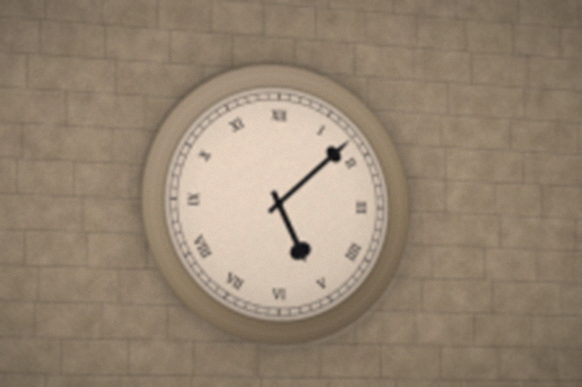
5:08
